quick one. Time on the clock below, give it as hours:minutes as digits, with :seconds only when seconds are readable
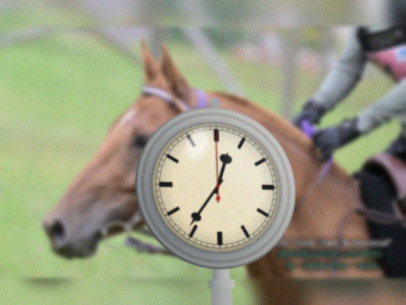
12:36:00
